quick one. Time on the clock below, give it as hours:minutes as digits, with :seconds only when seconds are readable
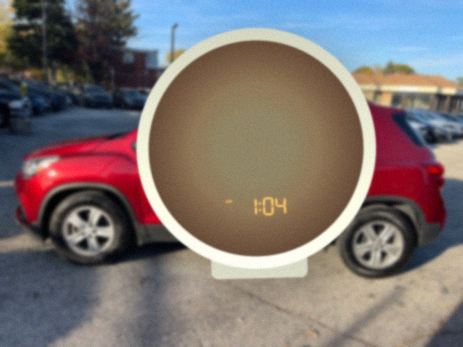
1:04
